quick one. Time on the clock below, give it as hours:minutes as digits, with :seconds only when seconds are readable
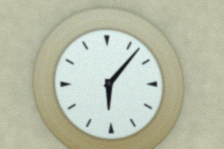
6:07
